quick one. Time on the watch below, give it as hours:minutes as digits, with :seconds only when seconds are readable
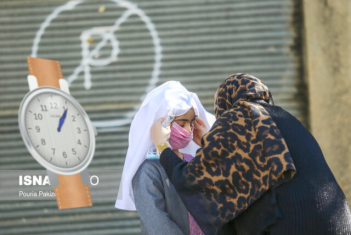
1:06
